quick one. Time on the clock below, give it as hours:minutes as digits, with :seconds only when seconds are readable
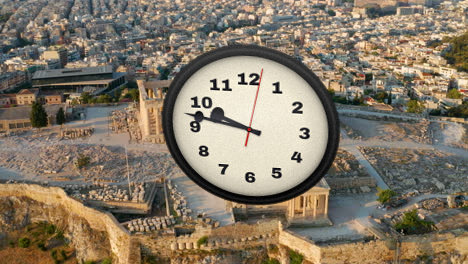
9:47:02
